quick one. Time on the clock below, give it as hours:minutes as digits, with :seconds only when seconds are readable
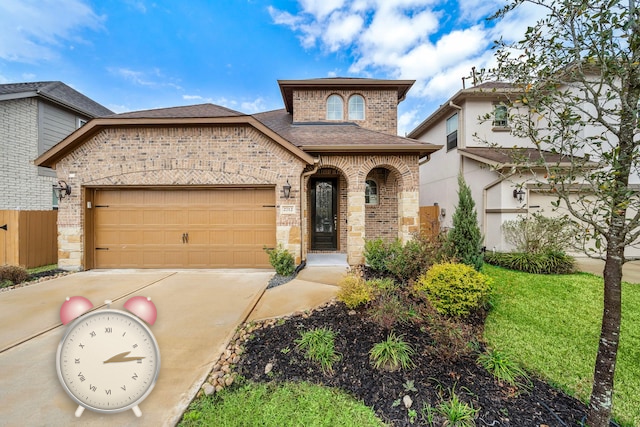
2:14
